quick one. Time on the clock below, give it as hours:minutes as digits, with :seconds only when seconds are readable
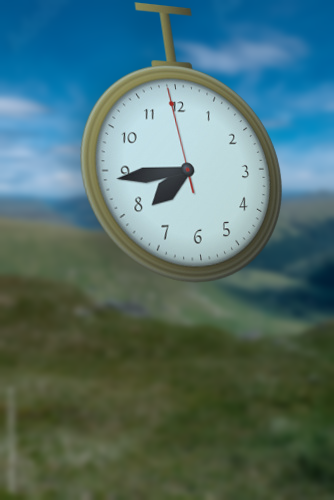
7:43:59
